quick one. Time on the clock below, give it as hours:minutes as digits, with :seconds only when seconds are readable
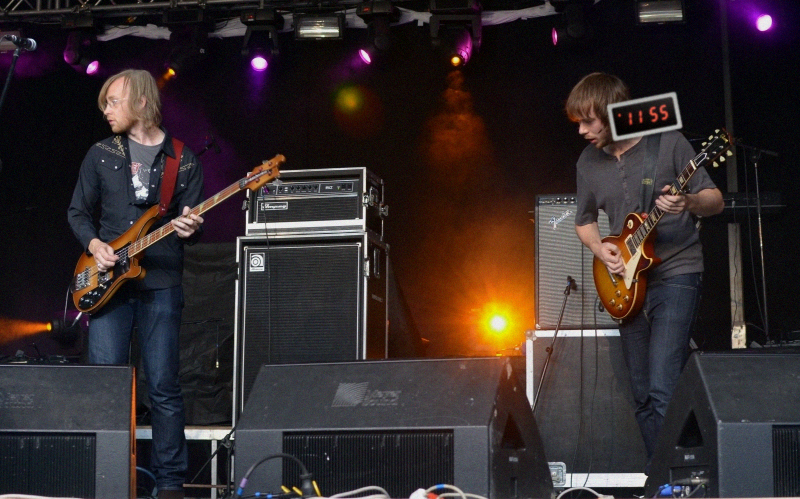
11:55
